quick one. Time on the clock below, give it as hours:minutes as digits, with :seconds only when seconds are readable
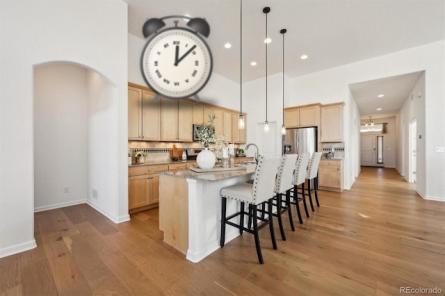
12:08
